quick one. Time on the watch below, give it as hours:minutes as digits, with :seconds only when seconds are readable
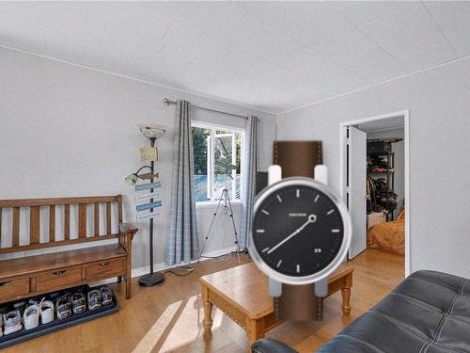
1:39
